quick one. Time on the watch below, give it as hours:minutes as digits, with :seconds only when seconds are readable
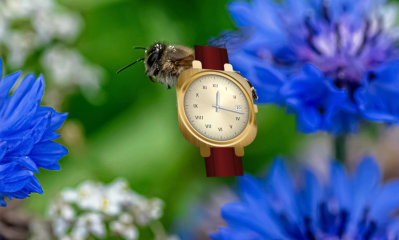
12:17
